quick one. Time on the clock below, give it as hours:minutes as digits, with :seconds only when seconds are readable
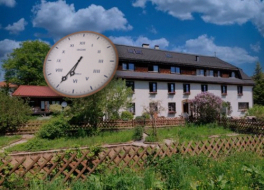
6:35
